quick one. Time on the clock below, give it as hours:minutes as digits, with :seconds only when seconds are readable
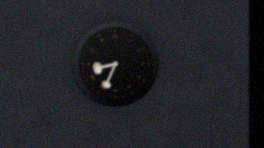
8:34
